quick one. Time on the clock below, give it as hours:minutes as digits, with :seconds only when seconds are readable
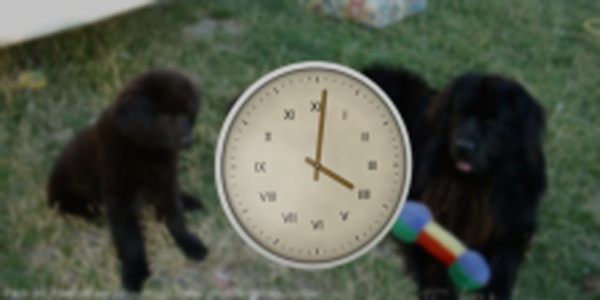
4:01
